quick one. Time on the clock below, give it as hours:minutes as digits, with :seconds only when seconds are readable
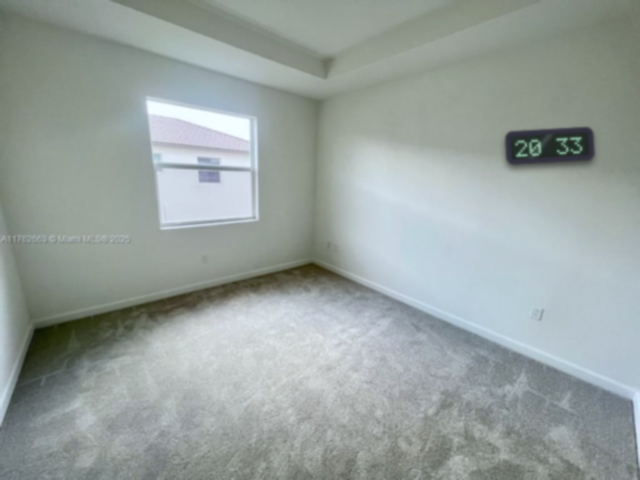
20:33
